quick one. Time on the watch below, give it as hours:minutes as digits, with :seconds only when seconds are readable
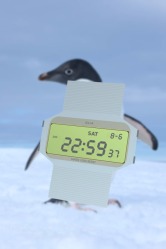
22:59:37
